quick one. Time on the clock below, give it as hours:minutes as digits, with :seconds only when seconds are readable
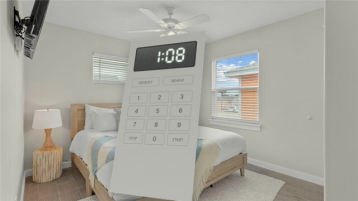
1:08
